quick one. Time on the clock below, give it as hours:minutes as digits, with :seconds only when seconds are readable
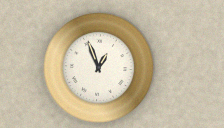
12:56
